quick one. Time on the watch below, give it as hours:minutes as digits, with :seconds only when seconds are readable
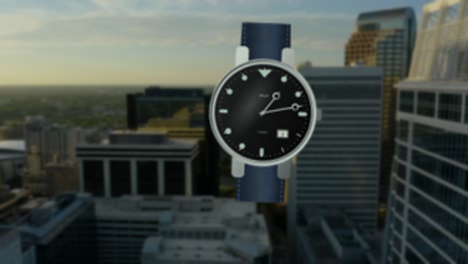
1:13
